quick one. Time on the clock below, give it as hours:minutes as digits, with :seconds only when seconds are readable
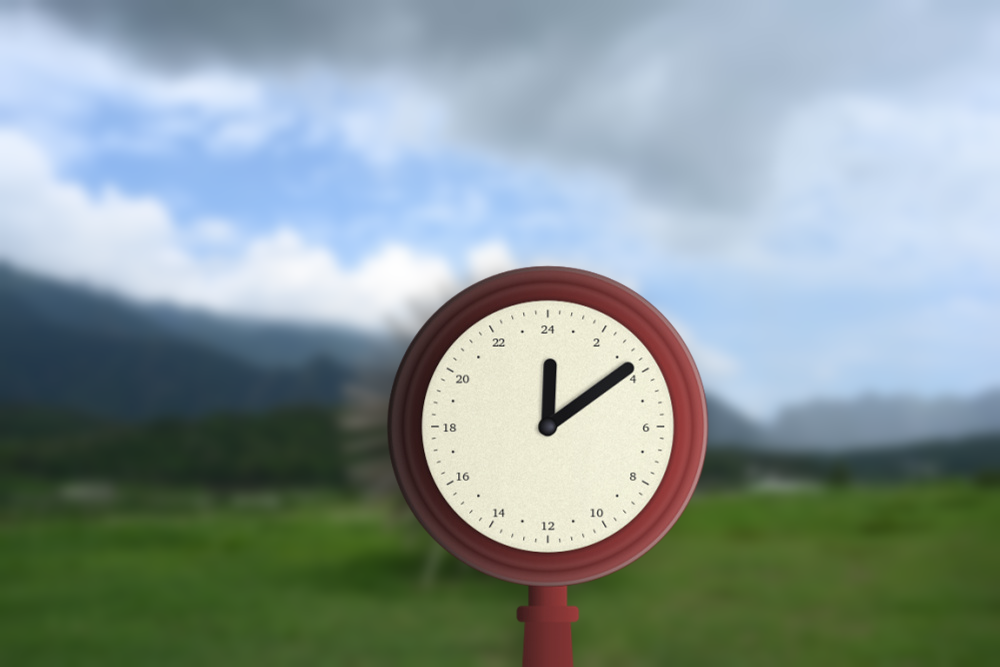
0:09
